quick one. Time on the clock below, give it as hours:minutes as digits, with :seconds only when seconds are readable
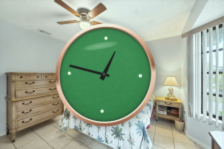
12:47
